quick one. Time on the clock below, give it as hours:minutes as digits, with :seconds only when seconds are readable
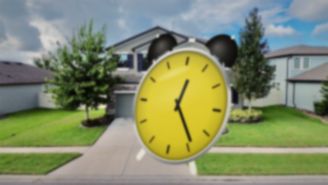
12:24
